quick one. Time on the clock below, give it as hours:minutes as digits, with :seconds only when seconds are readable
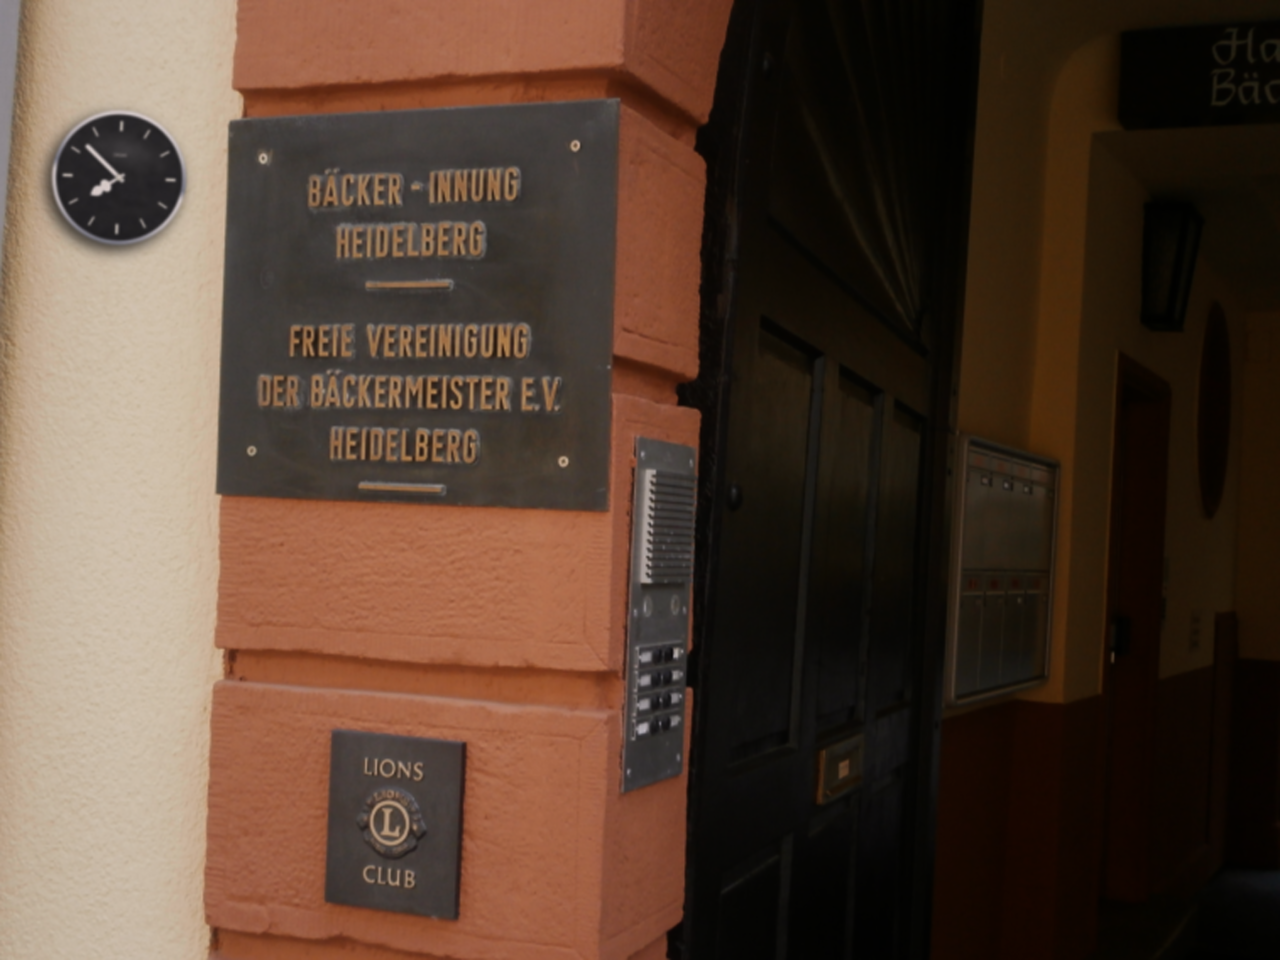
7:52
